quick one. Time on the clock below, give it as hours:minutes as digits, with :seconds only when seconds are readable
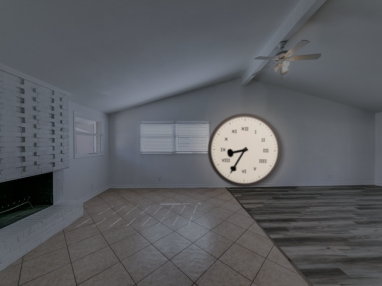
8:35
